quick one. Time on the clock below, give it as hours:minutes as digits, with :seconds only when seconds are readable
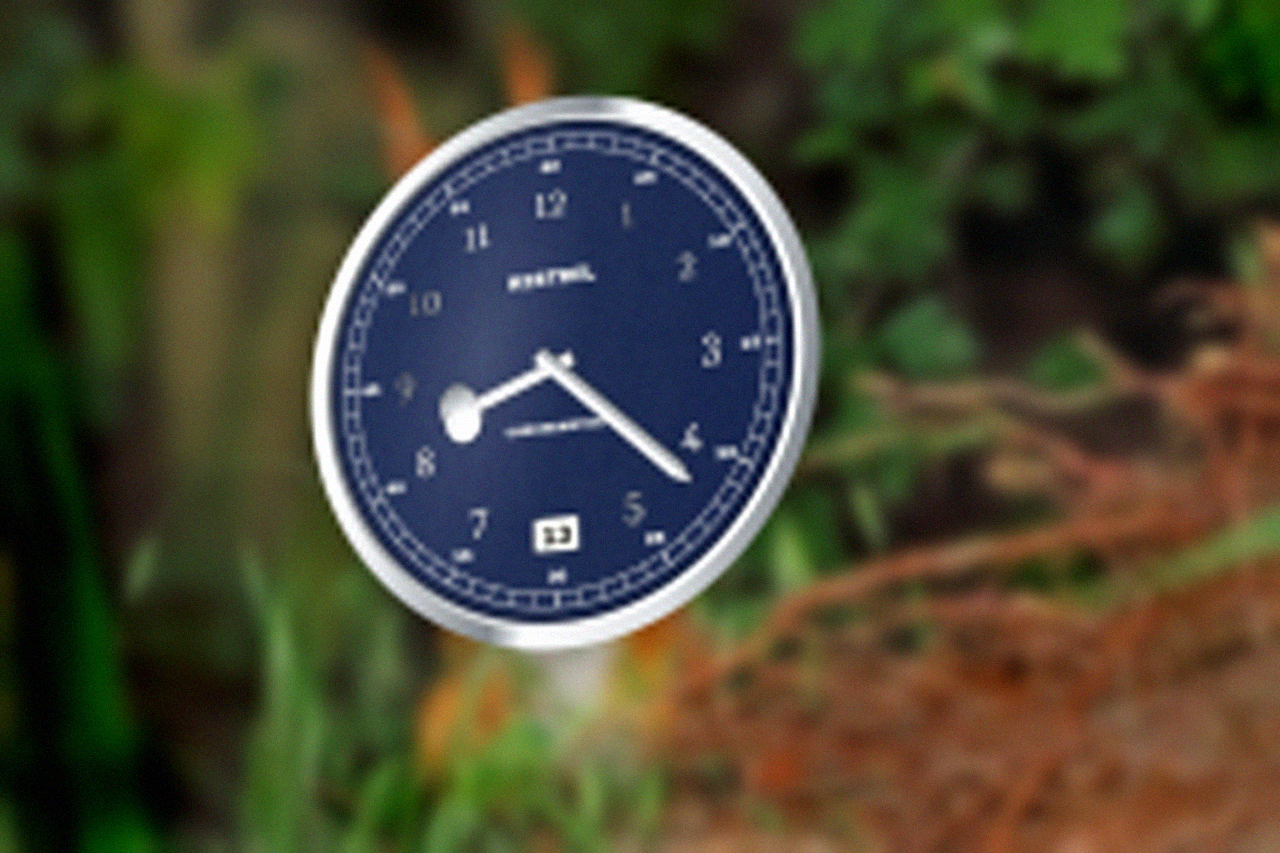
8:22
